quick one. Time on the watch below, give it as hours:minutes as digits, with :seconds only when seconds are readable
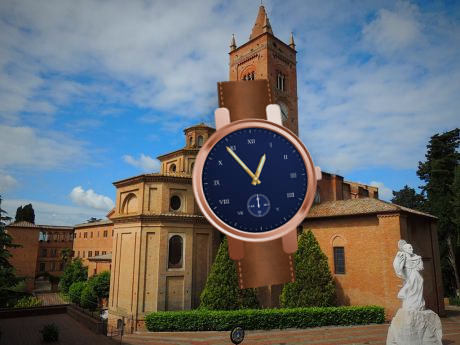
12:54
